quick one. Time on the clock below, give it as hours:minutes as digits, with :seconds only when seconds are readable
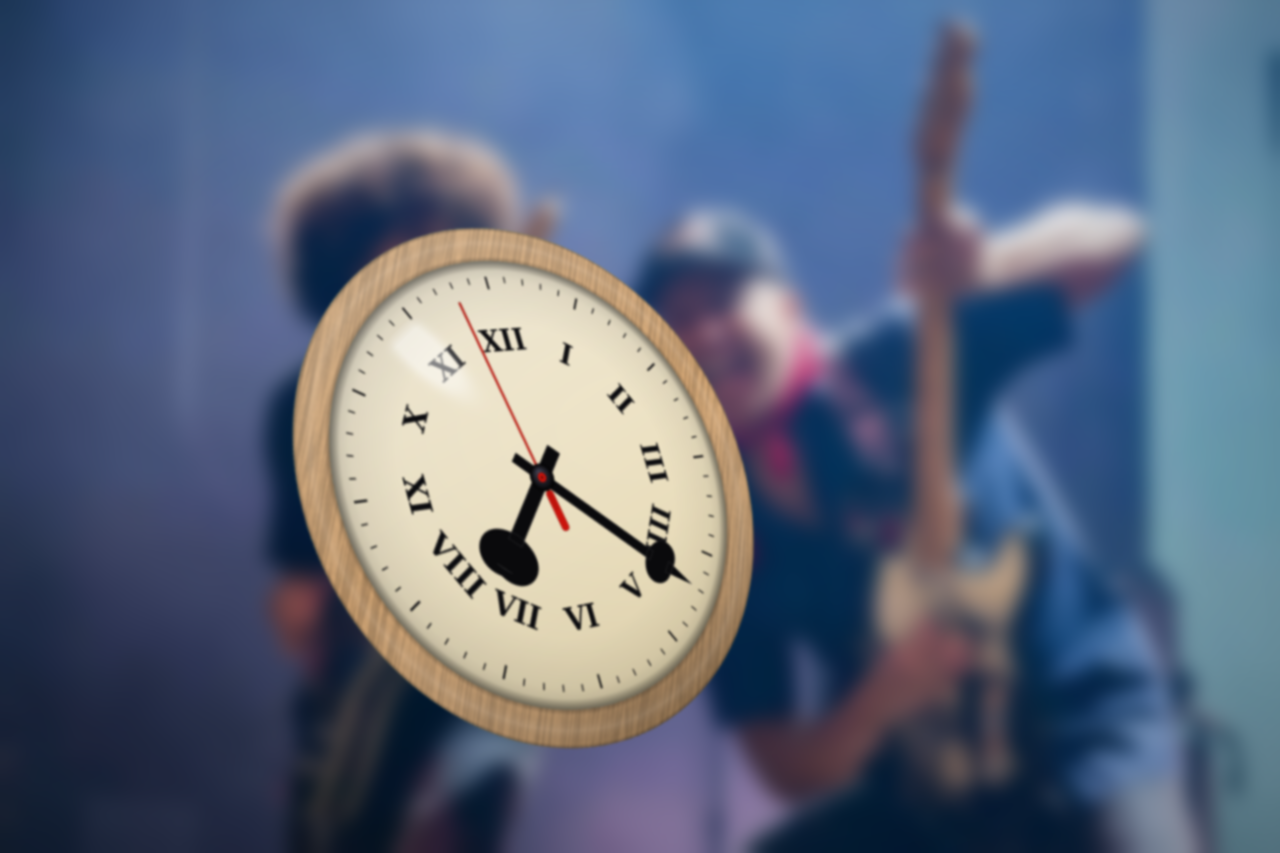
7:21:58
